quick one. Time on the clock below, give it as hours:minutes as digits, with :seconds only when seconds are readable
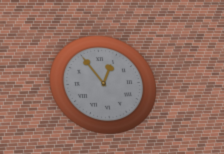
12:55
